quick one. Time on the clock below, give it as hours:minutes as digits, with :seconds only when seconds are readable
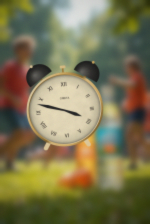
3:48
